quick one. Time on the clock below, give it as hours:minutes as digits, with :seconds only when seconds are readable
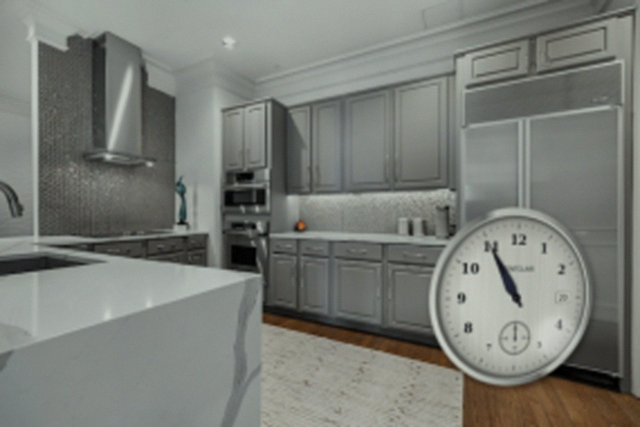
10:55
